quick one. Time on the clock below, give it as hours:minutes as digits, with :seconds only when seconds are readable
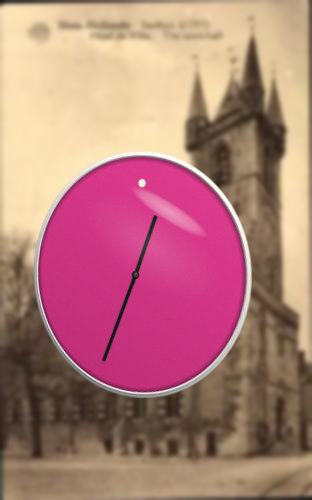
12:33
